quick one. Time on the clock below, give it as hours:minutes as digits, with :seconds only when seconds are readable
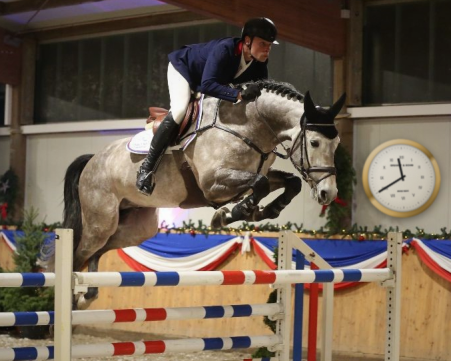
11:40
